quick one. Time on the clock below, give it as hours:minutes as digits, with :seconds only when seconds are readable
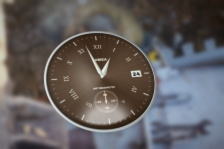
12:57
